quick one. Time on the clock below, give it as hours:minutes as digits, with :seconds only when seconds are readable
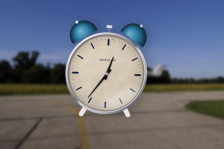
12:36
